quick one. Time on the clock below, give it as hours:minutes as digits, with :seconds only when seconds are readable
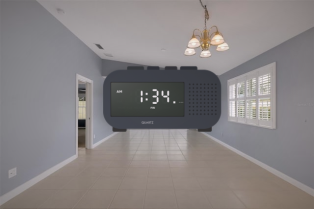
1:34
